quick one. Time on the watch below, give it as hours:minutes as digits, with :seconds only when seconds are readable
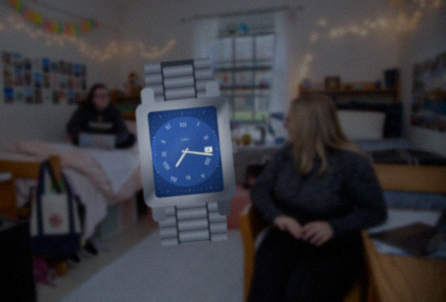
7:17
